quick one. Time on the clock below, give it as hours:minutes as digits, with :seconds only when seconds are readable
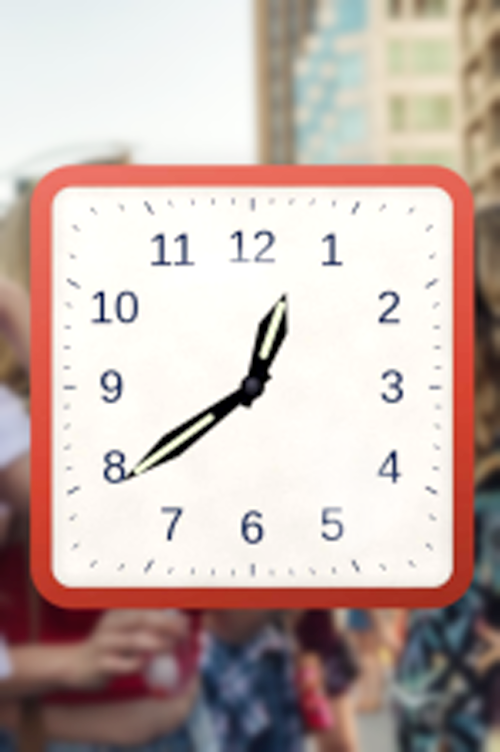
12:39
